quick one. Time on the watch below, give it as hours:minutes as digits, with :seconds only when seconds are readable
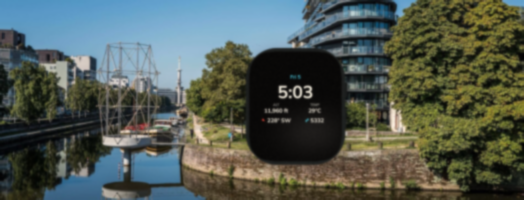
5:03
